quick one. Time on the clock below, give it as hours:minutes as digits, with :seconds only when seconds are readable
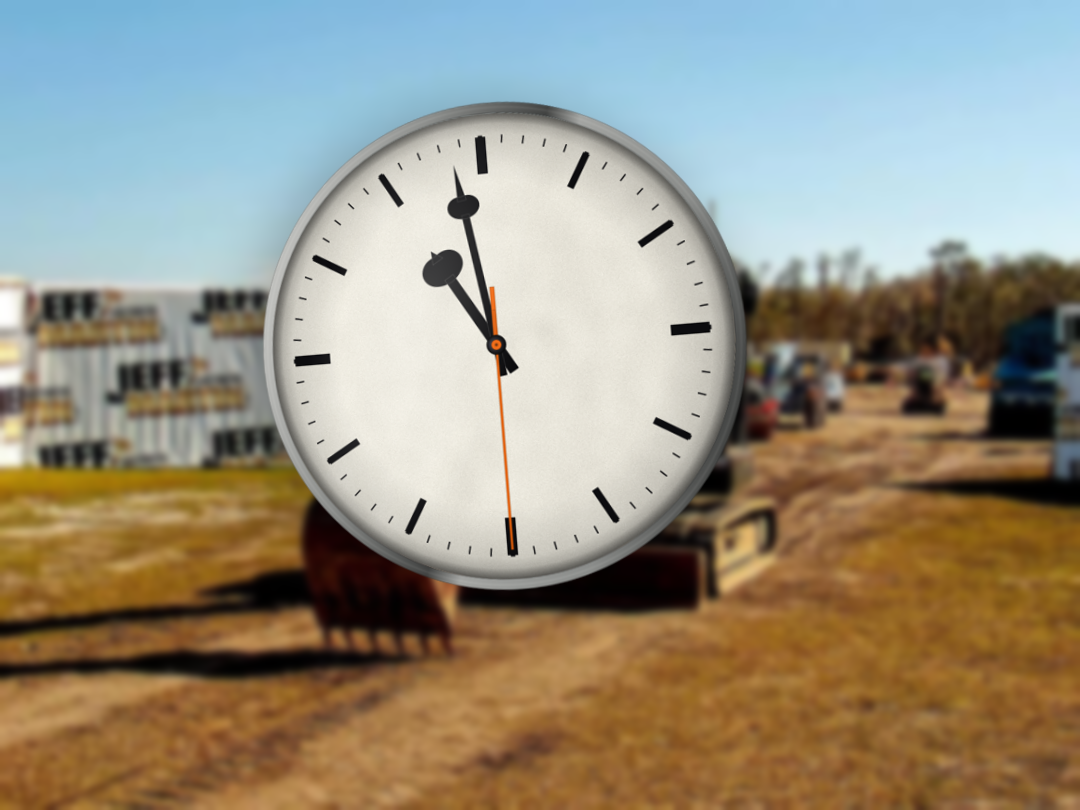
10:58:30
